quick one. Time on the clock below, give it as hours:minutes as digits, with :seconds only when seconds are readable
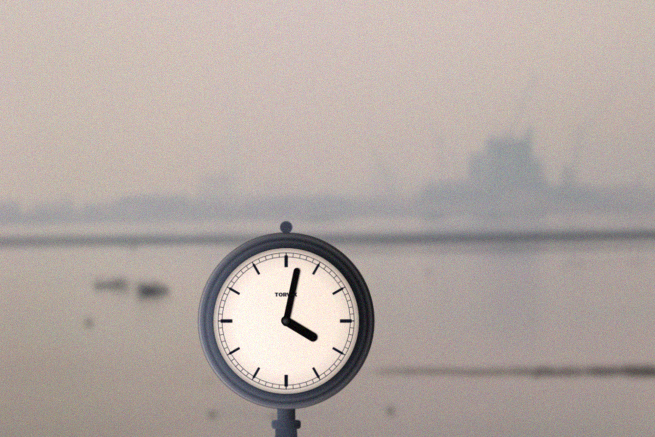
4:02
